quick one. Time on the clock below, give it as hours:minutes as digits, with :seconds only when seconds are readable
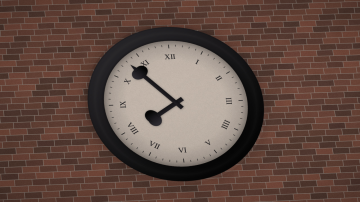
7:53
